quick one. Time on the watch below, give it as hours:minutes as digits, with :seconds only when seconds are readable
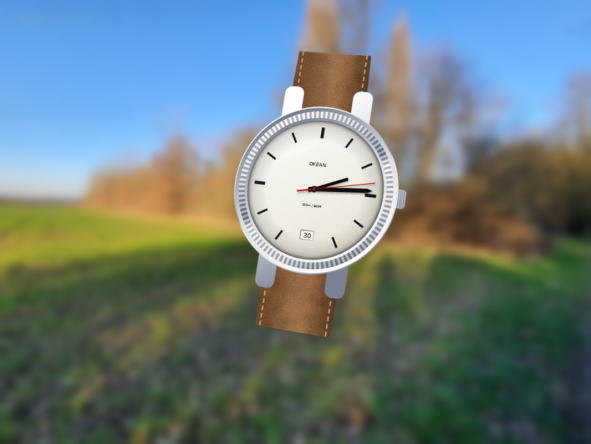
2:14:13
